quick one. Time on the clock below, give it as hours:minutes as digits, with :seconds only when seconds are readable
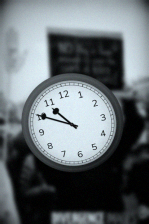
10:50
